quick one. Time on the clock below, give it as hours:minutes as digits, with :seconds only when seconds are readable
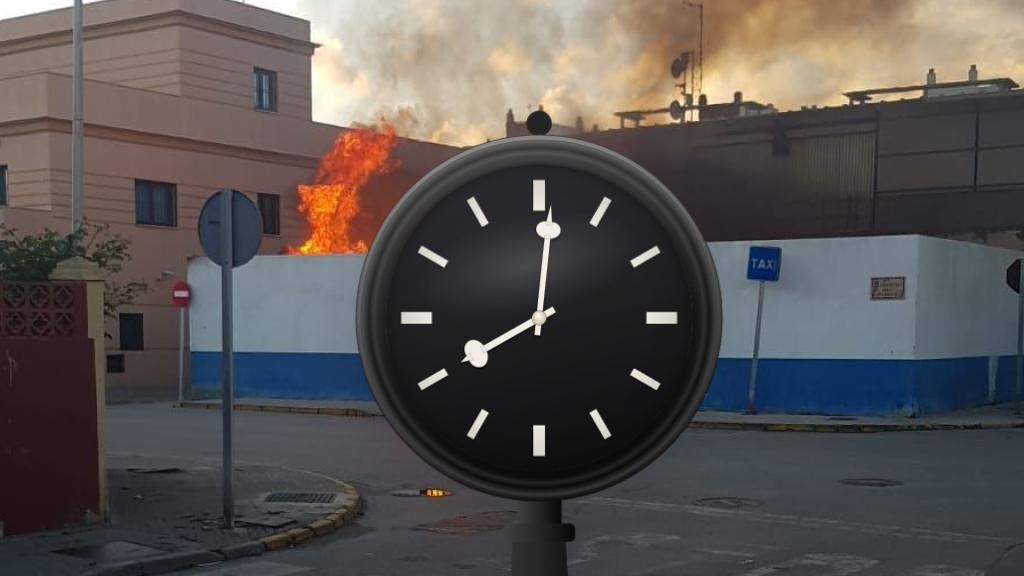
8:01
